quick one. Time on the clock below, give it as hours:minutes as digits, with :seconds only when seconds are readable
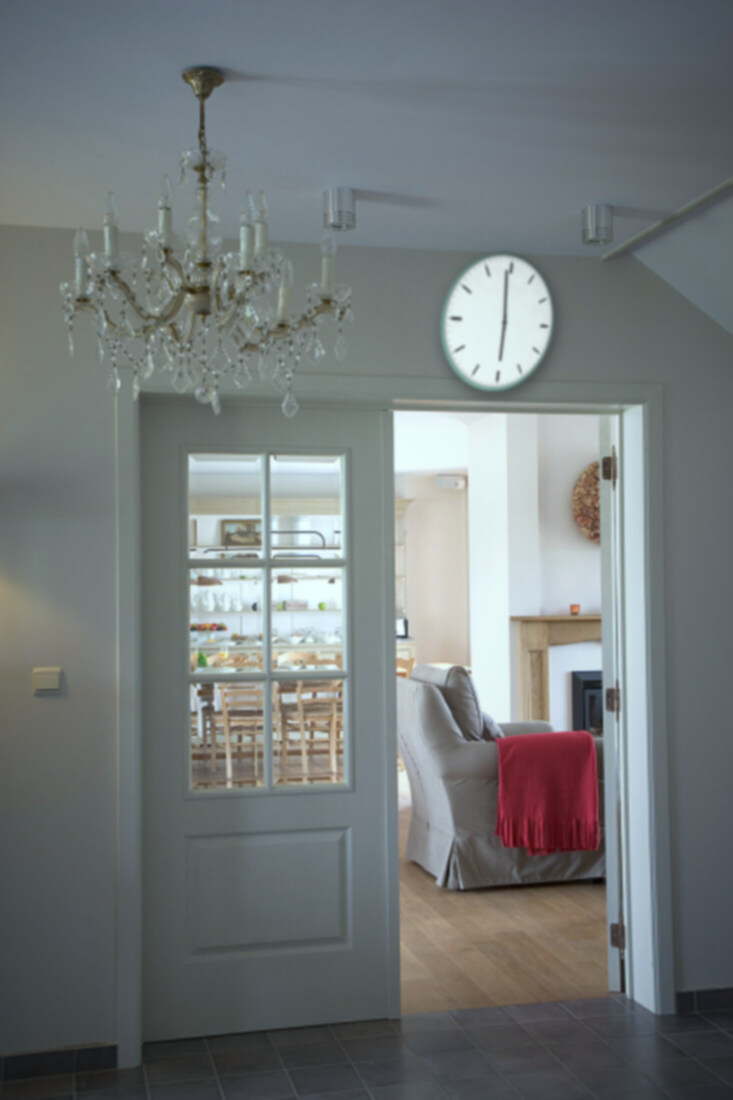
5:59
